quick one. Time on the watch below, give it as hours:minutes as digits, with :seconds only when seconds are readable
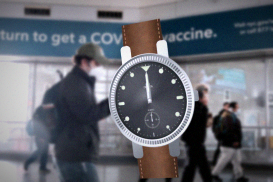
12:00
